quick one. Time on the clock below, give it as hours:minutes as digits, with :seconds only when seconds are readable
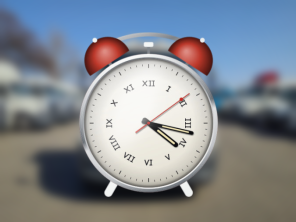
4:17:09
